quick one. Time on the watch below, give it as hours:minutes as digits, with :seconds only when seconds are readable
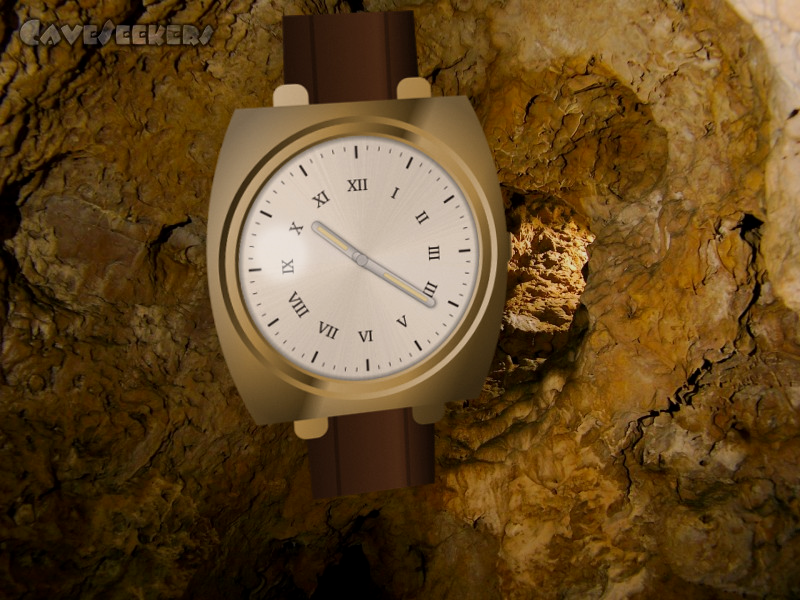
10:21
